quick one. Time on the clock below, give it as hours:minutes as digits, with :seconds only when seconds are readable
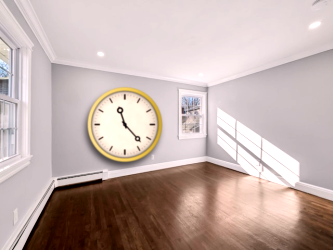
11:23
